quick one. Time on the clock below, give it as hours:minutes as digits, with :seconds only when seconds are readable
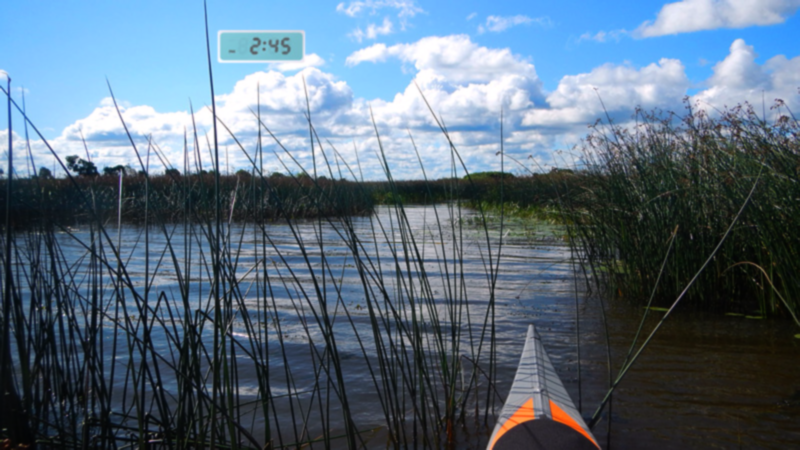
2:45
